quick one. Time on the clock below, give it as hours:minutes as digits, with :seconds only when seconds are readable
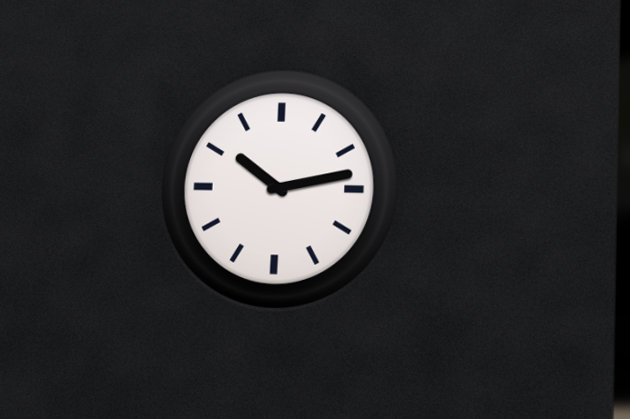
10:13
